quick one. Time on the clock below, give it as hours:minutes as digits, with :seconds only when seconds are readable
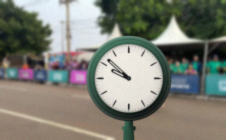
9:52
